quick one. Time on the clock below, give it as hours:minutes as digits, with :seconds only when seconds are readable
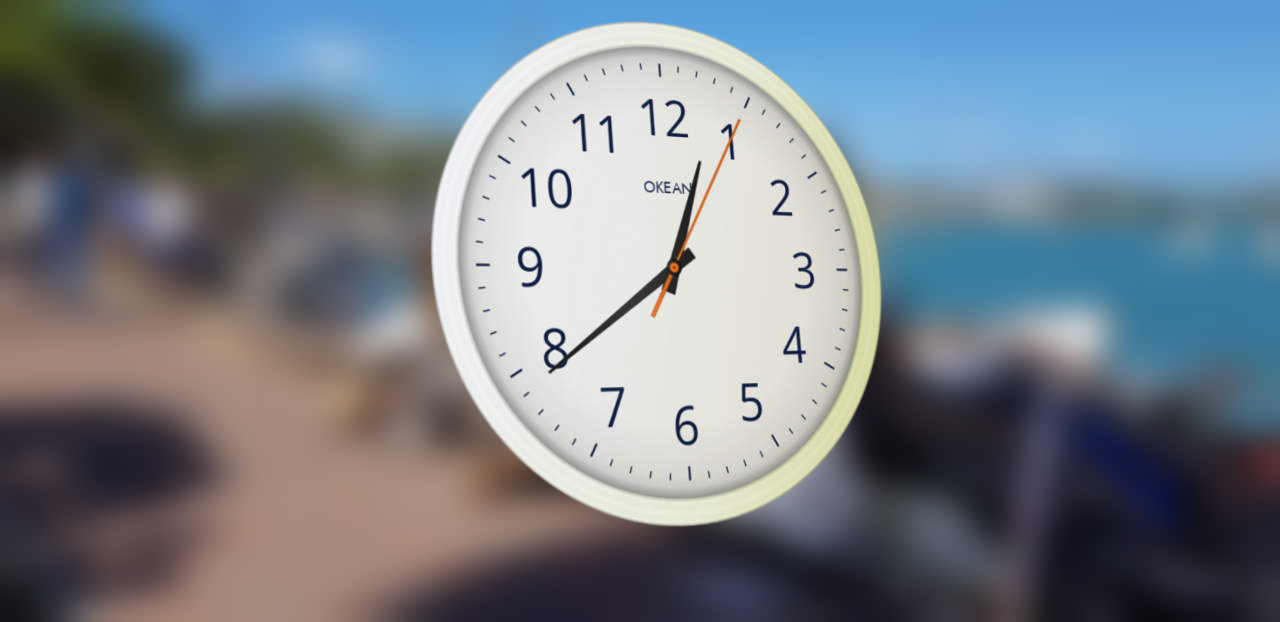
12:39:05
